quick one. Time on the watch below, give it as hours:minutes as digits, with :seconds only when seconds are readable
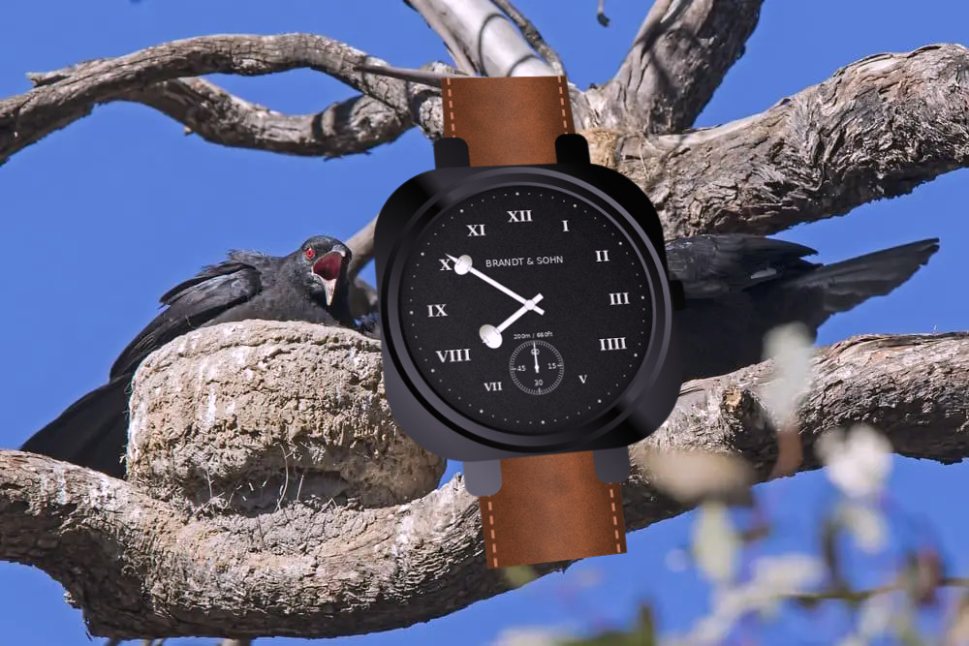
7:51
